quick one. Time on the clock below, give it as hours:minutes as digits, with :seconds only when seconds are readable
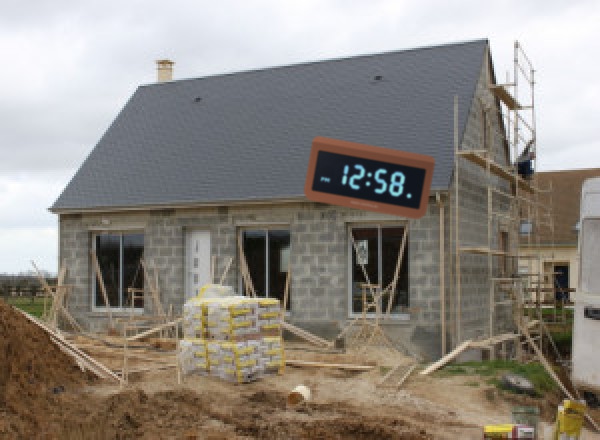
12:58
